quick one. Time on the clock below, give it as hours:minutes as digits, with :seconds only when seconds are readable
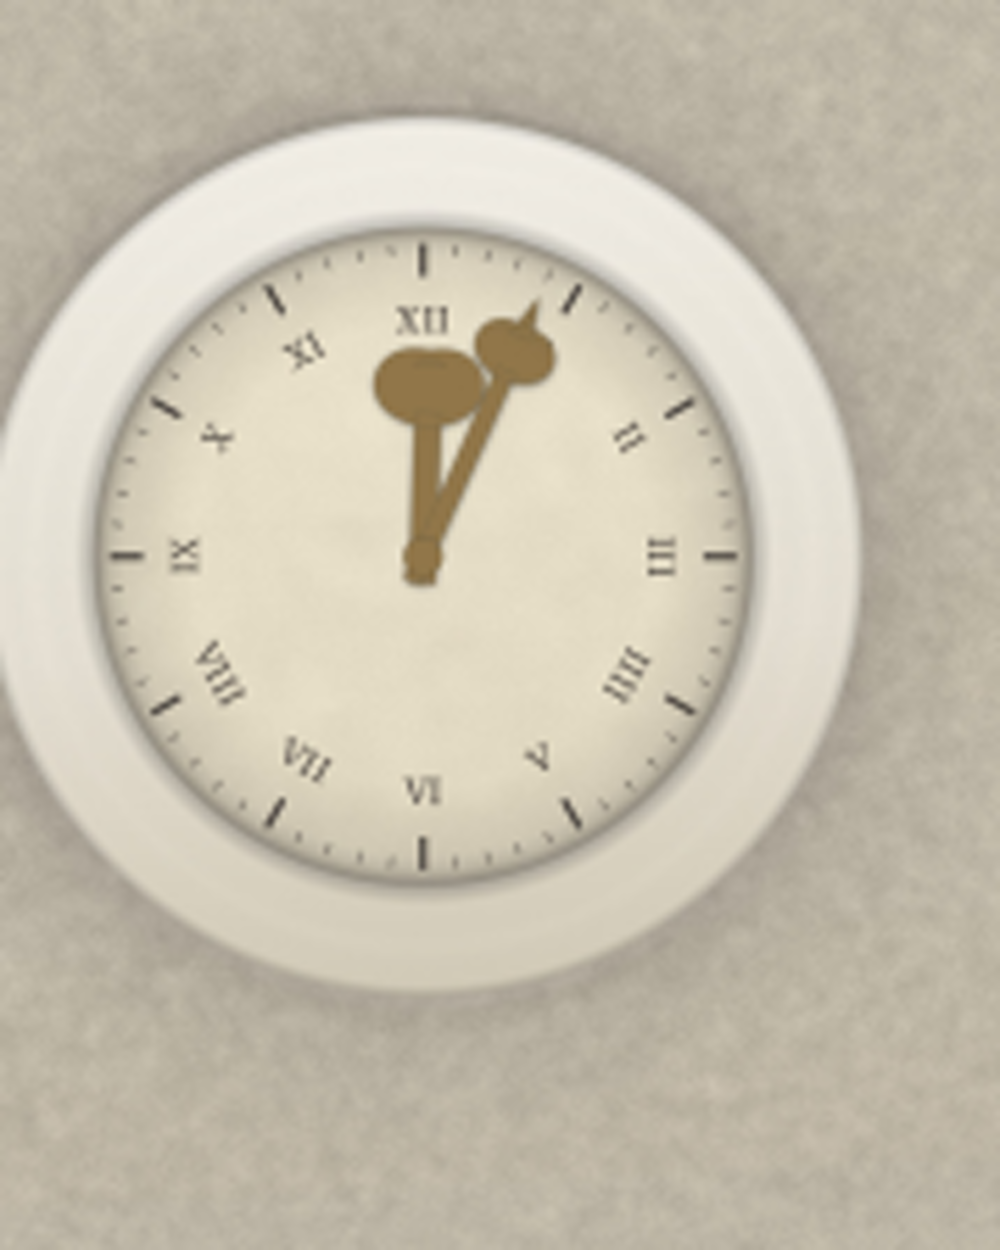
12:04
